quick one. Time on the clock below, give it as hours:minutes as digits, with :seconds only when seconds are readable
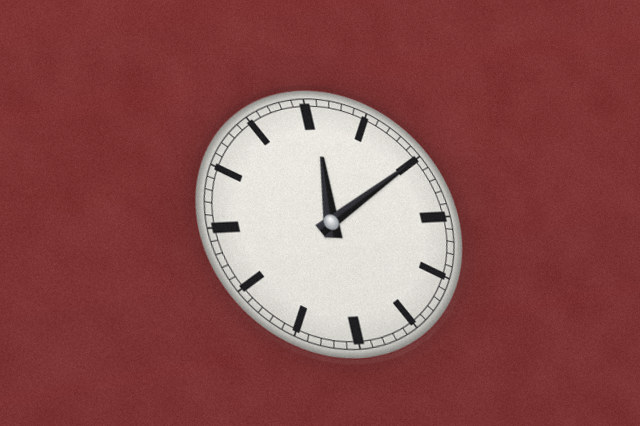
12:10
